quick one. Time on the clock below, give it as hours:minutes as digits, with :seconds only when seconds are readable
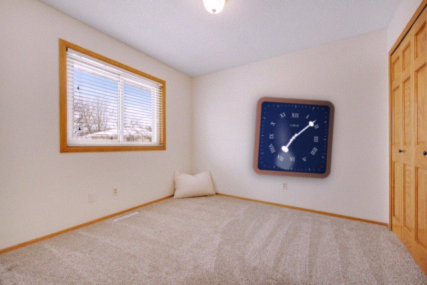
7:08
